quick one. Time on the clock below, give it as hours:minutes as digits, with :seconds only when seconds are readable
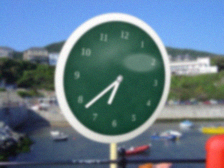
6:38
